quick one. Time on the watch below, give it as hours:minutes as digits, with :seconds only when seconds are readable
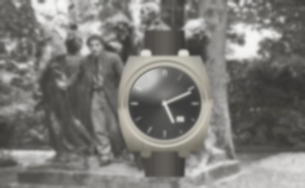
5:11
